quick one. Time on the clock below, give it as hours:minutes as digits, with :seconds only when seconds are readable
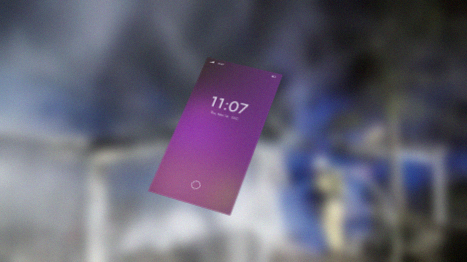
11:07
